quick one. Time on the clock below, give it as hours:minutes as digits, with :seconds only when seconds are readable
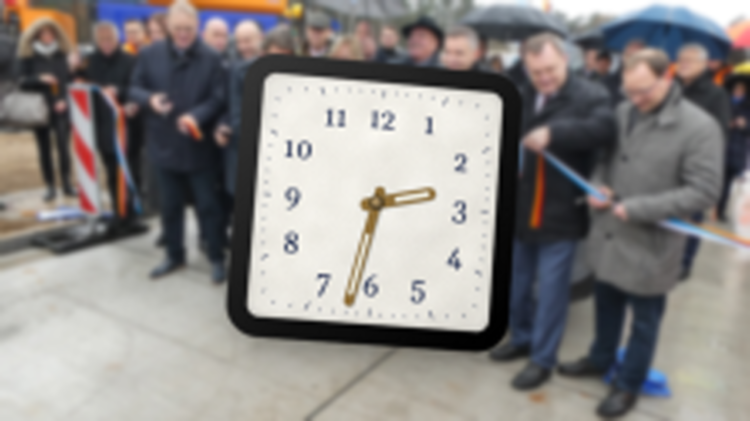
2:32
